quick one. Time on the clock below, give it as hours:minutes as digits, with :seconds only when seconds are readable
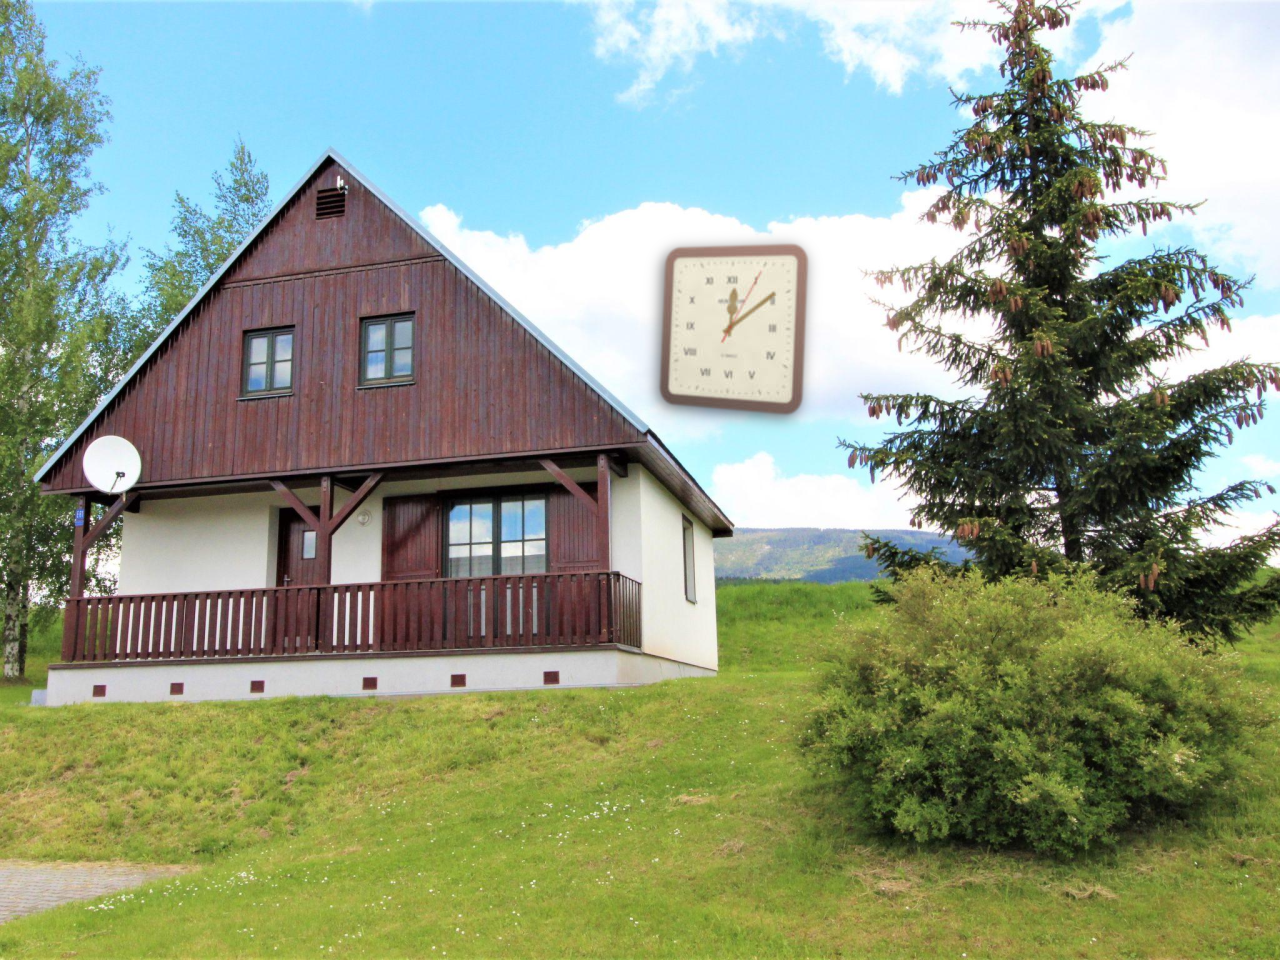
12:09:05
